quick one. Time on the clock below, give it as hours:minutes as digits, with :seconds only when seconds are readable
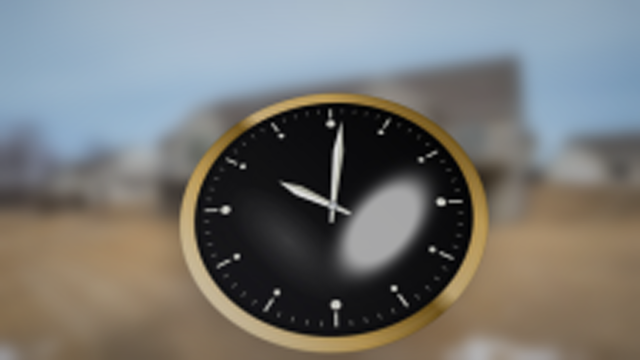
10:01
